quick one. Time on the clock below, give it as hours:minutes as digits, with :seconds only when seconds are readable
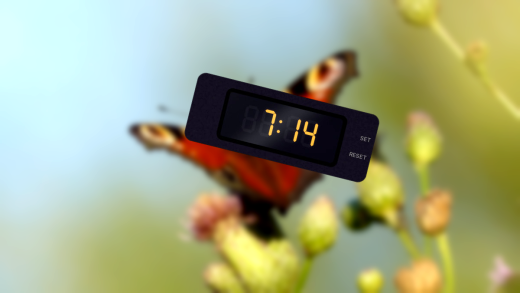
7:14
